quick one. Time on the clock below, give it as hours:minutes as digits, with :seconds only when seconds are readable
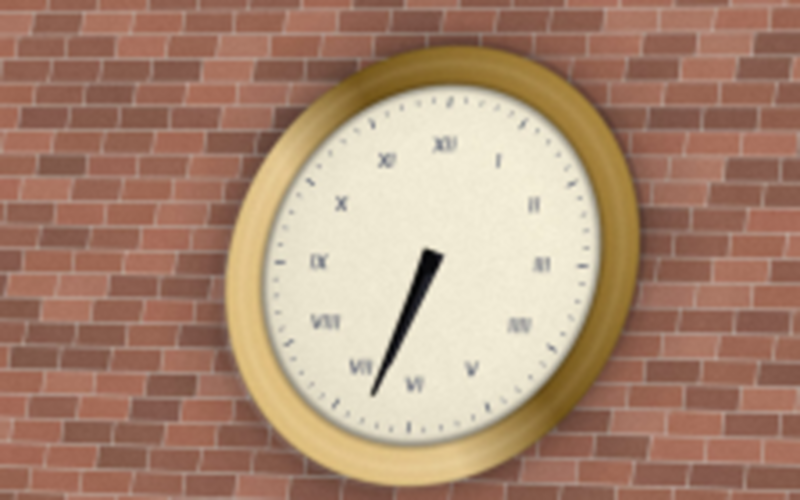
6:33
